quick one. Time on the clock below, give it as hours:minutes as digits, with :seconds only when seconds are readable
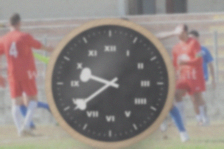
9:39
